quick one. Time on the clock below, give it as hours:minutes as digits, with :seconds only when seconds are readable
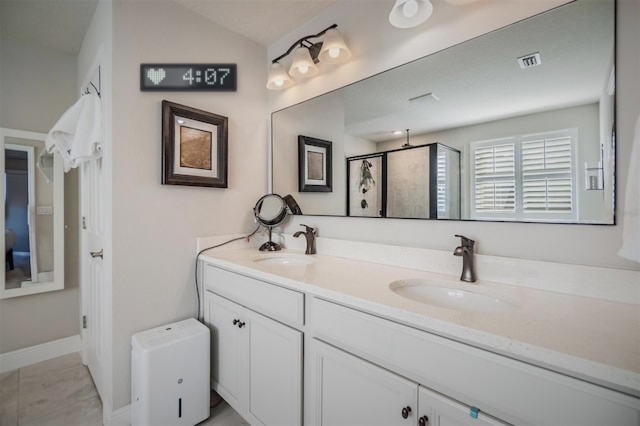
4:07
